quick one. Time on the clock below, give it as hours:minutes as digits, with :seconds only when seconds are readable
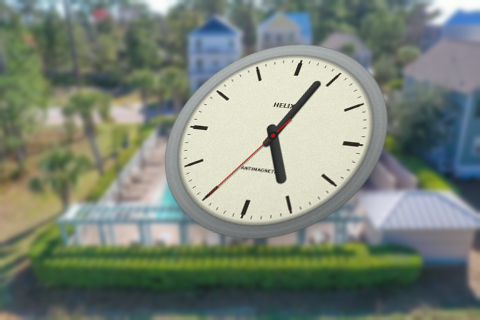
5:03:35
